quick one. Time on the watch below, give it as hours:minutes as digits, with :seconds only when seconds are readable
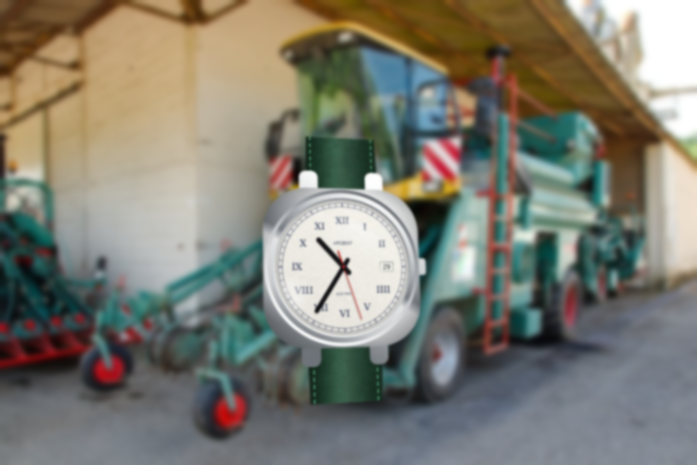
10:35:27
